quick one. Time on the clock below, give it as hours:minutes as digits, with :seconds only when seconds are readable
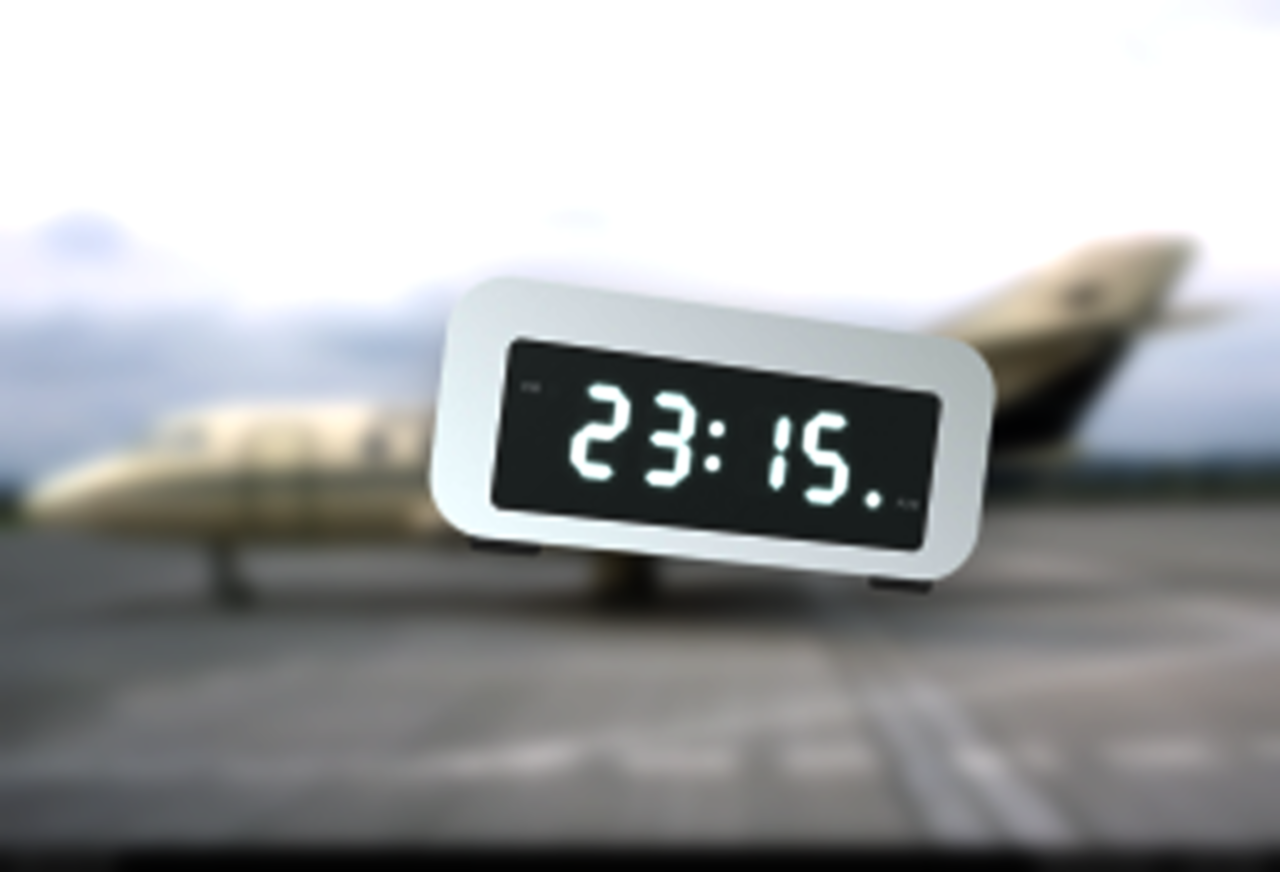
23:15
